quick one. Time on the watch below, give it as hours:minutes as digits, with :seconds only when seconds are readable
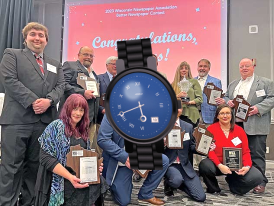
5:42
